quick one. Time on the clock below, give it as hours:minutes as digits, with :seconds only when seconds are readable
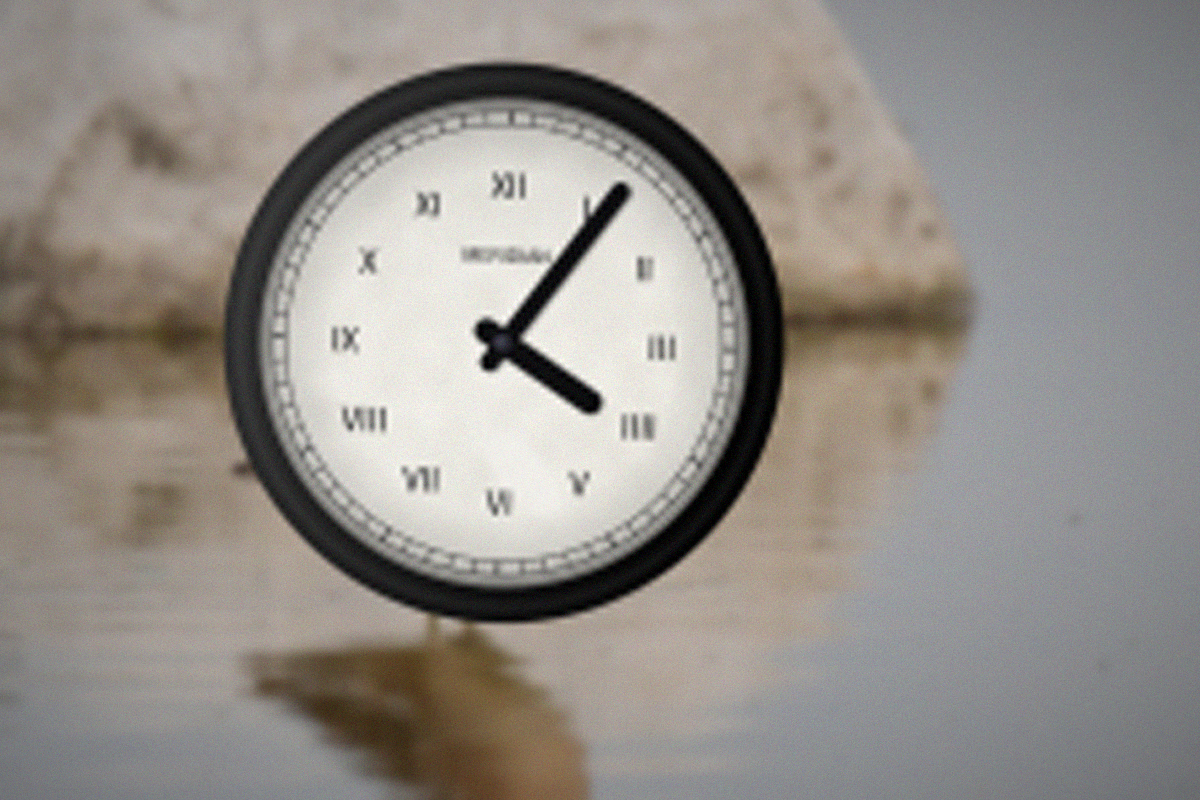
4:06
